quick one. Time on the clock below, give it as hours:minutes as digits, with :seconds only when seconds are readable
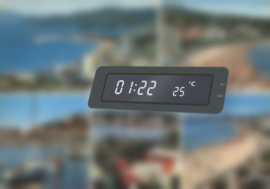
1:22
